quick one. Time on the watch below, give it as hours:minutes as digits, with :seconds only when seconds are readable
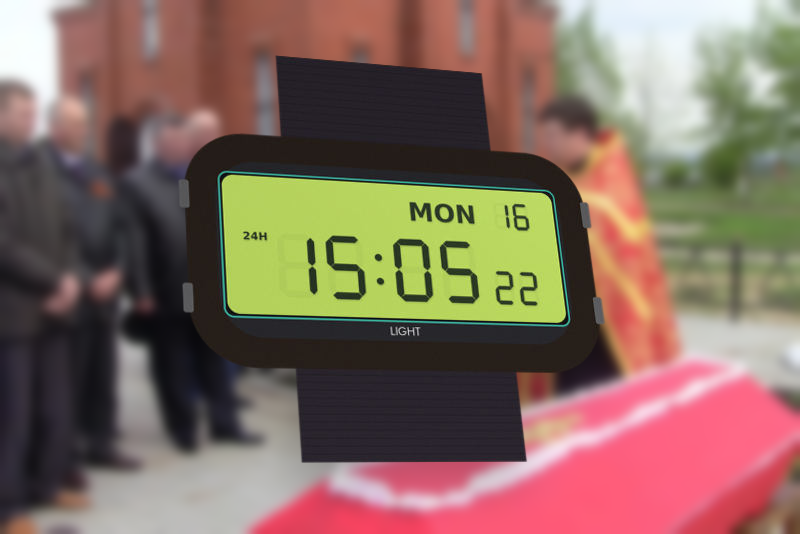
15:05:22
